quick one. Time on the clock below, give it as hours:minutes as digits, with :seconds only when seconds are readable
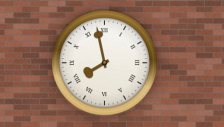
7:58
